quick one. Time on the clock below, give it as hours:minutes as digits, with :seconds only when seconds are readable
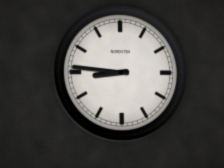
8:46
